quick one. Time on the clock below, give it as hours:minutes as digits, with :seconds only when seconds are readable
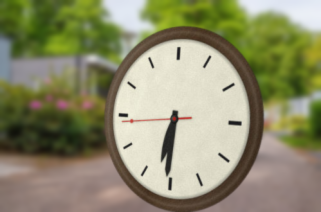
6:30:44
